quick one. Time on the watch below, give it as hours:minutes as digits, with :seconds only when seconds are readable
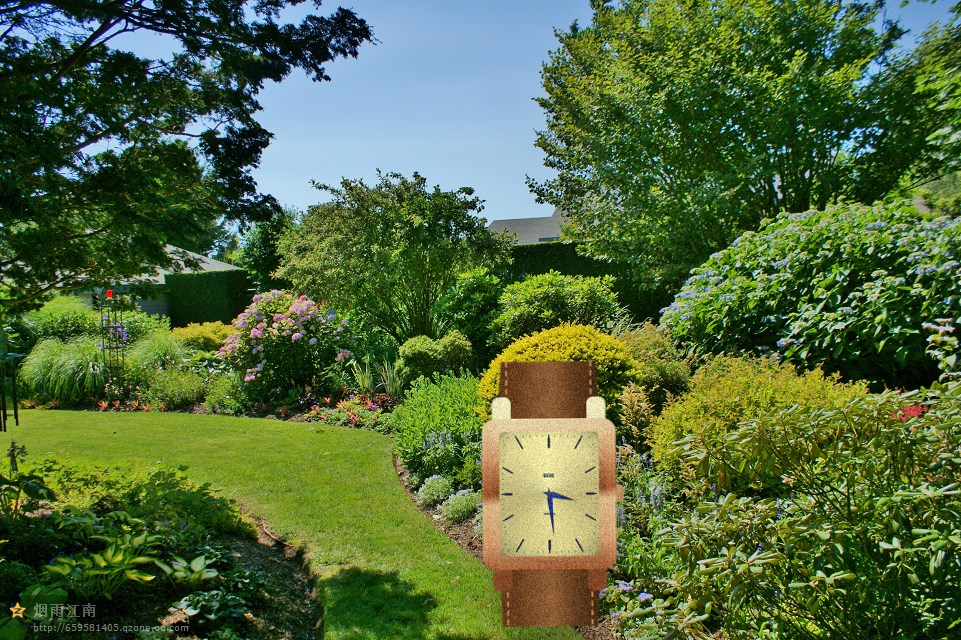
3:29
